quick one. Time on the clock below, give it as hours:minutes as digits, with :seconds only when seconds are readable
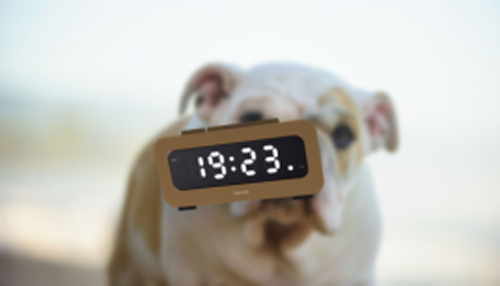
19:23
